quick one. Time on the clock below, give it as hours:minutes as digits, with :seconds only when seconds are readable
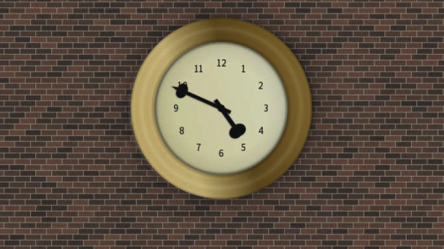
4:49
